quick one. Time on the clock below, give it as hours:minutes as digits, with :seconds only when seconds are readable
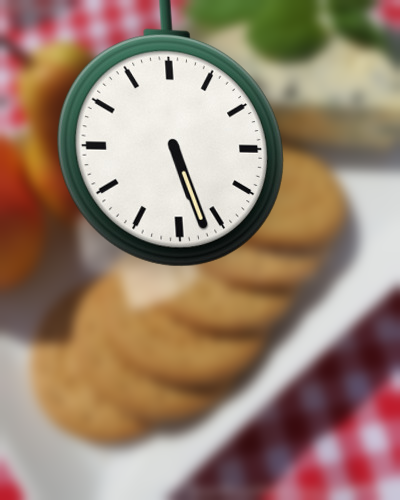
5:27
